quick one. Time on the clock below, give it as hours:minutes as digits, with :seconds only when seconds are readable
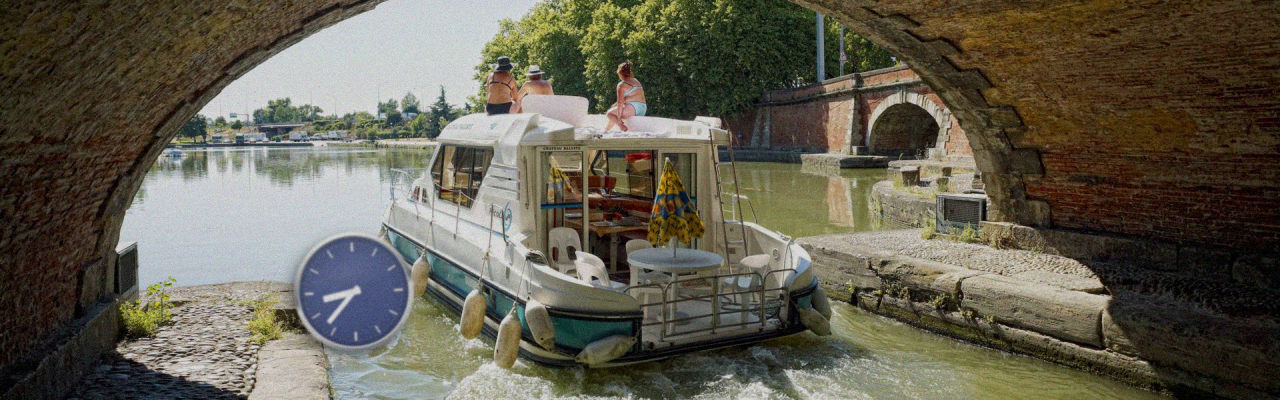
8:37
